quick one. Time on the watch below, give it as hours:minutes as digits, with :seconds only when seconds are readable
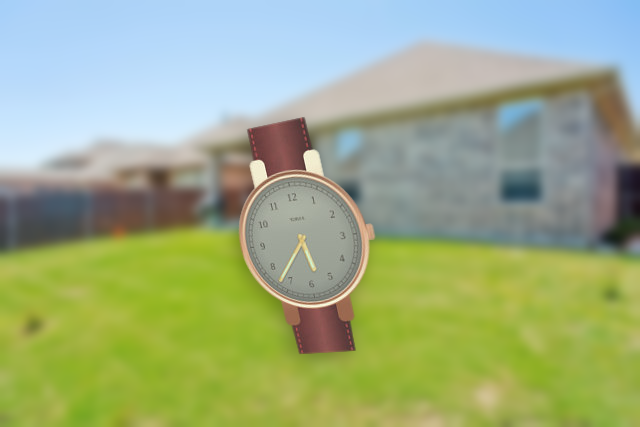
5:37
